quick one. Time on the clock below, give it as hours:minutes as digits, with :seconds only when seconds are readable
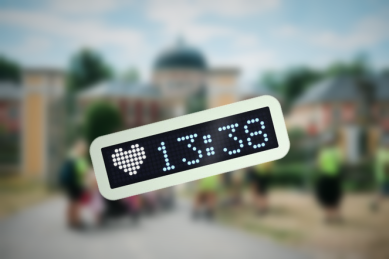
13:38
